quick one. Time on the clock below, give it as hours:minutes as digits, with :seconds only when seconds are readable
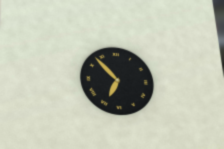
6:53
